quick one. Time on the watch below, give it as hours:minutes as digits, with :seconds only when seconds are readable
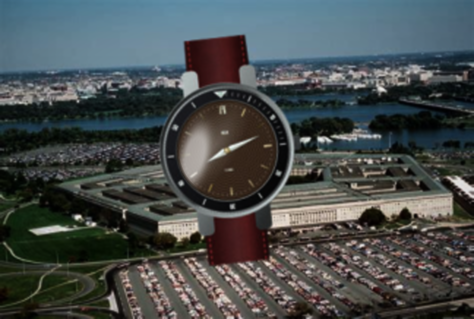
8:12
